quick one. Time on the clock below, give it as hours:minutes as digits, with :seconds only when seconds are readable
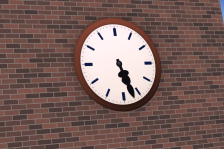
5:27
